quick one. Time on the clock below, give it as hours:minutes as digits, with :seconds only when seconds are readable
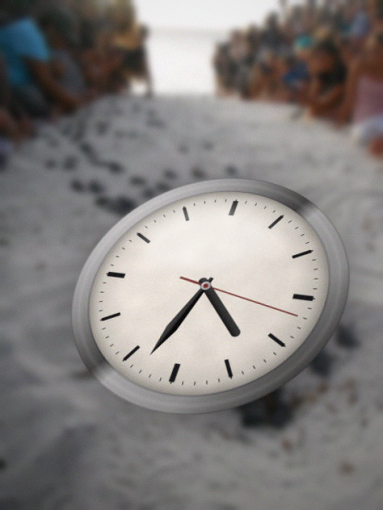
4:33:17
